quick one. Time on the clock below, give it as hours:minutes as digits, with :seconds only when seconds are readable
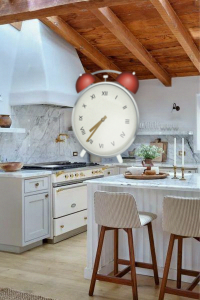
7:36
